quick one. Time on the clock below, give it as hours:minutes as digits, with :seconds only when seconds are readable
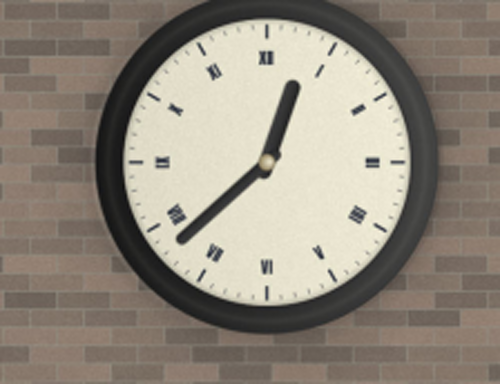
12:38
